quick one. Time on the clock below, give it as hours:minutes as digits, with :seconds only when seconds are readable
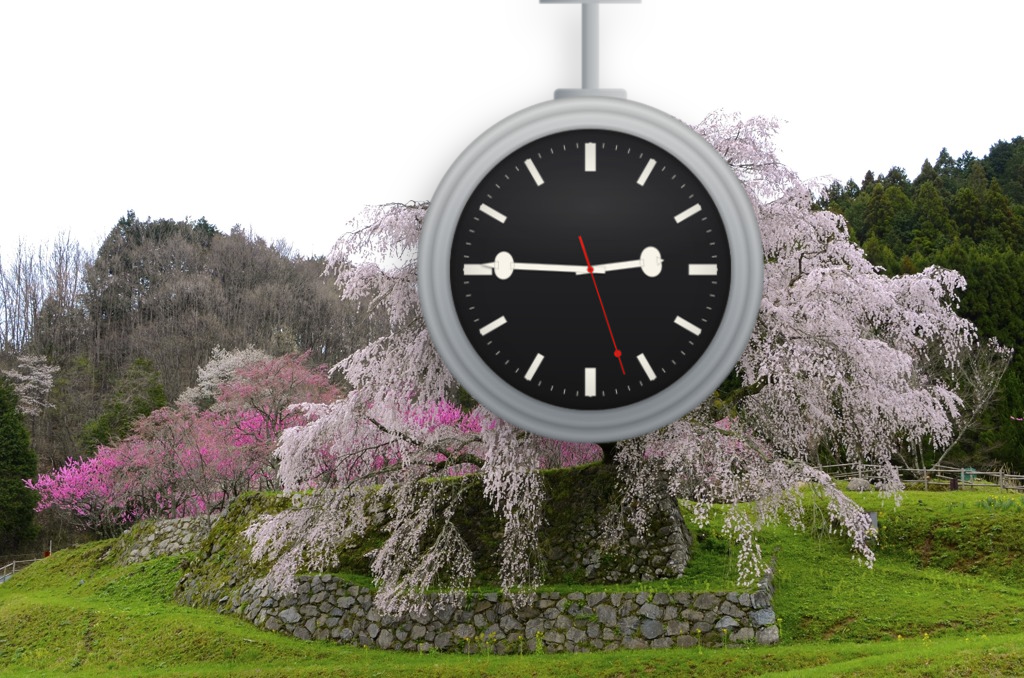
2:45:27
